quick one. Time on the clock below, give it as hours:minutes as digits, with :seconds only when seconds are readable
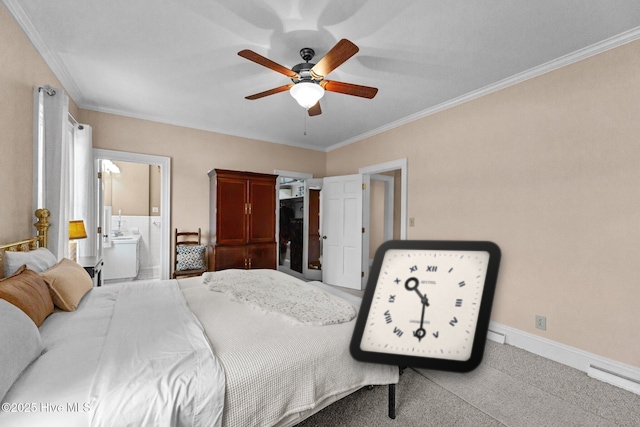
10:29
